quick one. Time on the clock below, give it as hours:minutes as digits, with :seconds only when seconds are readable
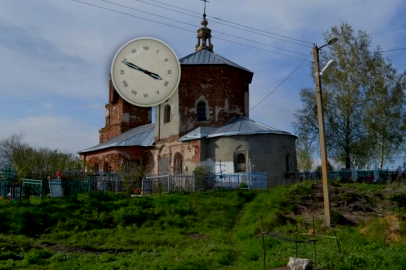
3:49
